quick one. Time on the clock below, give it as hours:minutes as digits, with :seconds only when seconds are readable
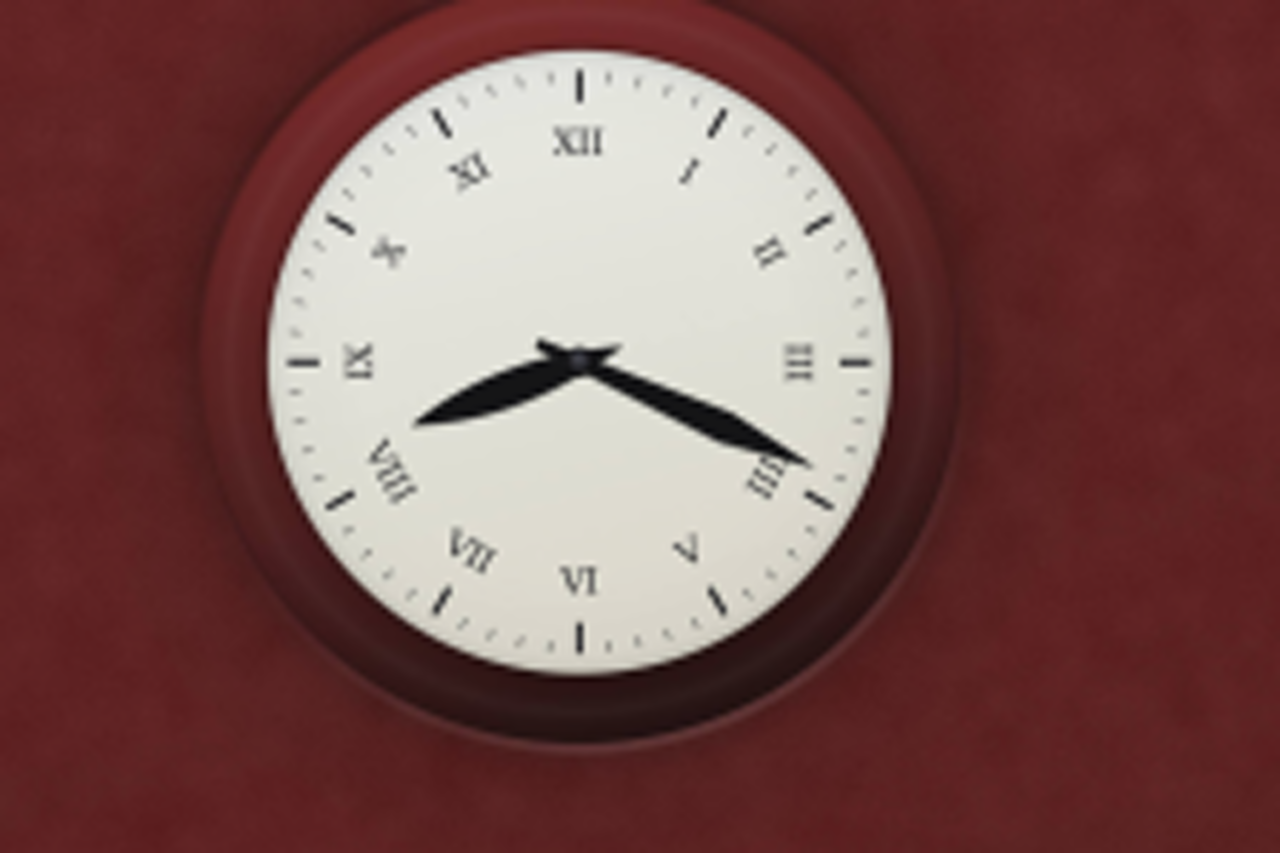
8:19
